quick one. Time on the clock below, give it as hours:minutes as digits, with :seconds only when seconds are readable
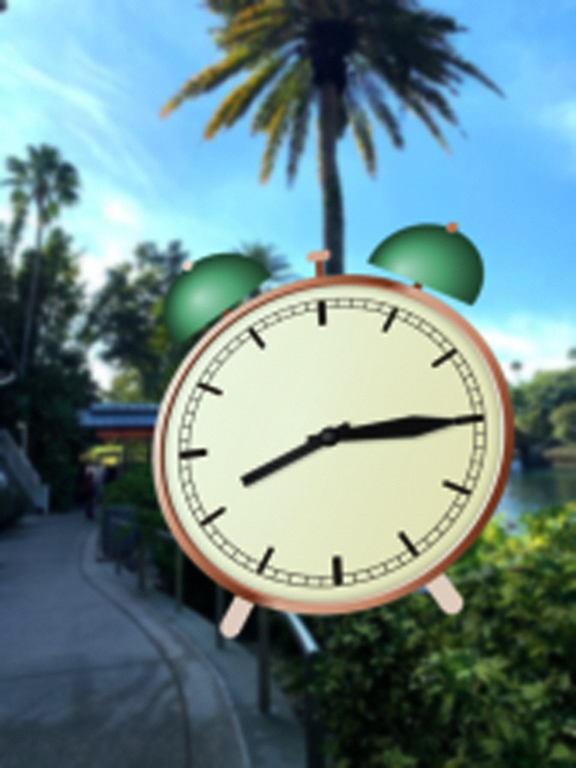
8:15
